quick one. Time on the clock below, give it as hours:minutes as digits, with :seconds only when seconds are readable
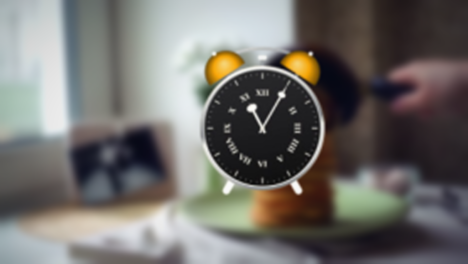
11:05
